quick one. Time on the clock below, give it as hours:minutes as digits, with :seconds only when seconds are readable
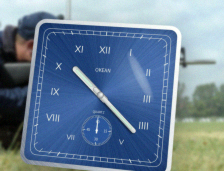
10:22
